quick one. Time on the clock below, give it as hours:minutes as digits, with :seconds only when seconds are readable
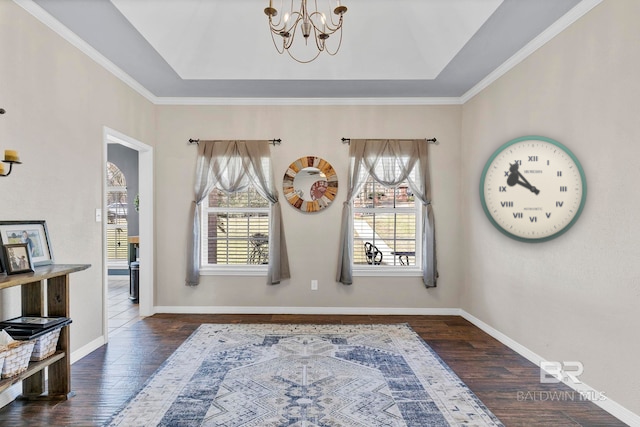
9:53
